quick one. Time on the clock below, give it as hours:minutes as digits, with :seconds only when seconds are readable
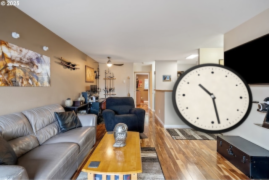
10:28
